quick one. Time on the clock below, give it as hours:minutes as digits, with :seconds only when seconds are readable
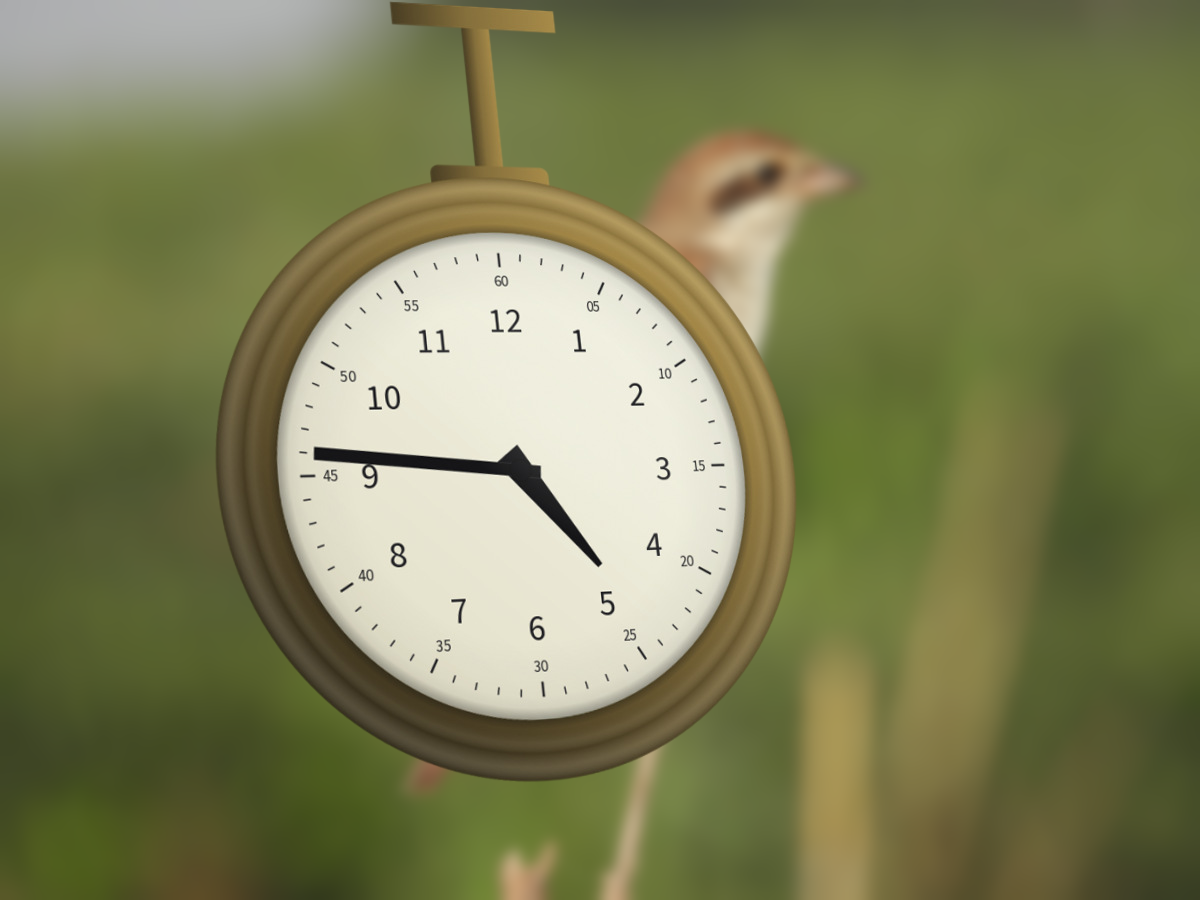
4:46
